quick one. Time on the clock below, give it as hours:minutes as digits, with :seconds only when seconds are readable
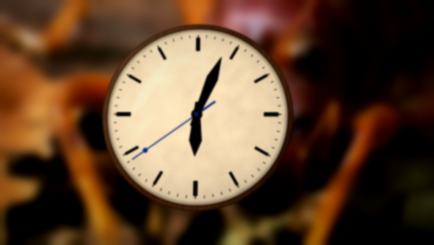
6:03:39
